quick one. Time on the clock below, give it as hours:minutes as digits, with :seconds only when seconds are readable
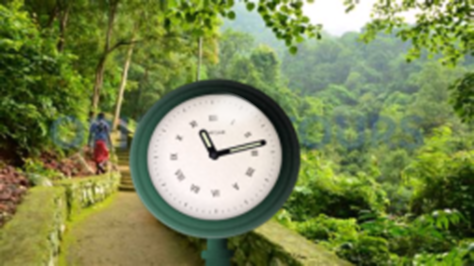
11:13
